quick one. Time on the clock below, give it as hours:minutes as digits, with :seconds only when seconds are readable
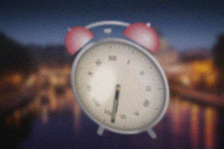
6:33
